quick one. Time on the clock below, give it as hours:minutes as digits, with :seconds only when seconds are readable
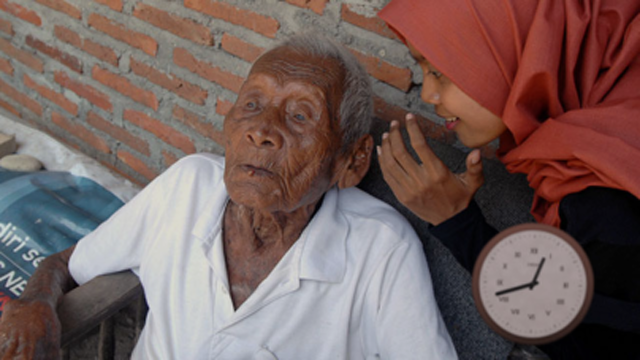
12:42
